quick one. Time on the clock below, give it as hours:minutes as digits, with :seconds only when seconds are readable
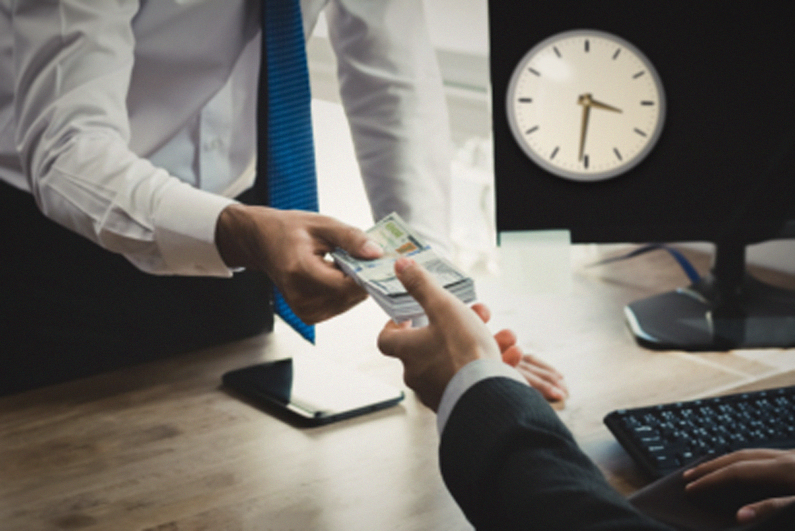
3:31
